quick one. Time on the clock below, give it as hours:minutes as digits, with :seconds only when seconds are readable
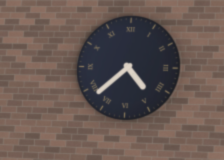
4:38
